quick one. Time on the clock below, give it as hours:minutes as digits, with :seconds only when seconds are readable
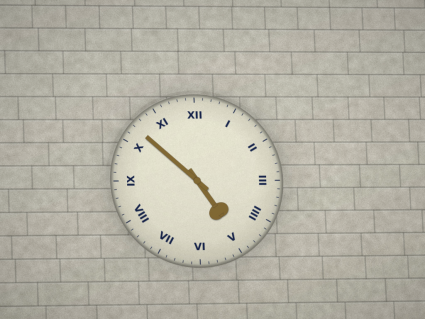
4:52
